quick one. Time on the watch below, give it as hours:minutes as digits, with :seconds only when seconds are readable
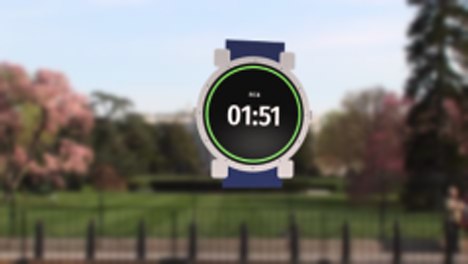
1:51
